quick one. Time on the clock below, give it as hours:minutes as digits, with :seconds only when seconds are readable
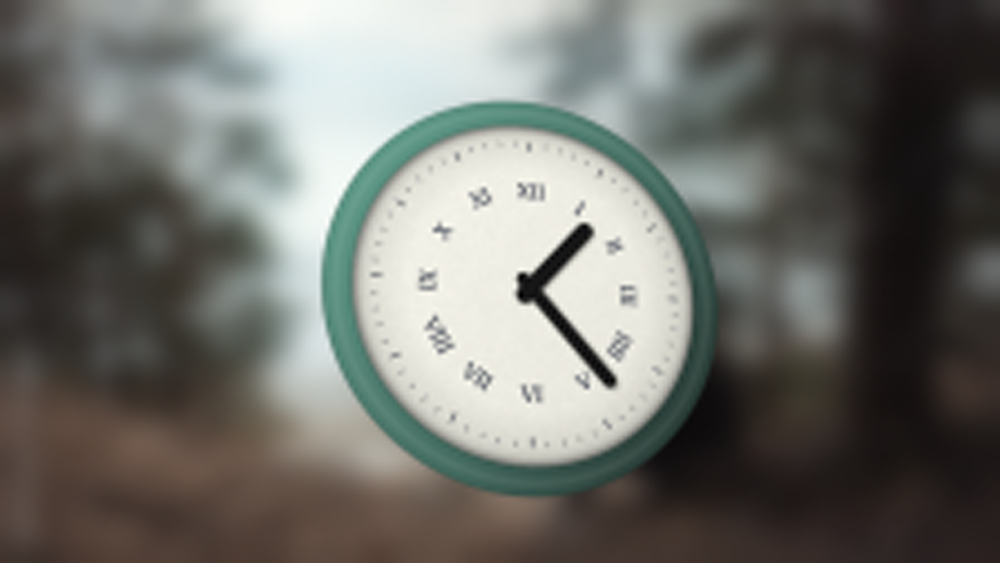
1:23
